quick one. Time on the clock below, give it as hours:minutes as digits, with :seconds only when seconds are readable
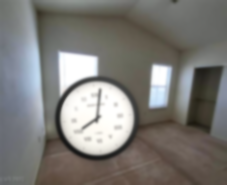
8:02
